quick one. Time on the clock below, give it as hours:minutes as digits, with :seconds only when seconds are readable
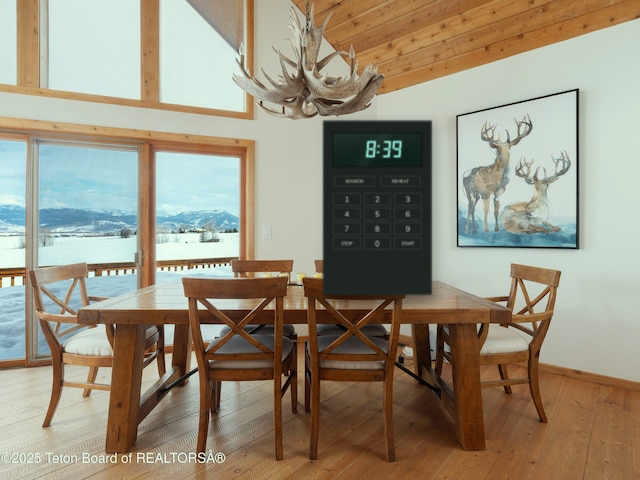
8:39
